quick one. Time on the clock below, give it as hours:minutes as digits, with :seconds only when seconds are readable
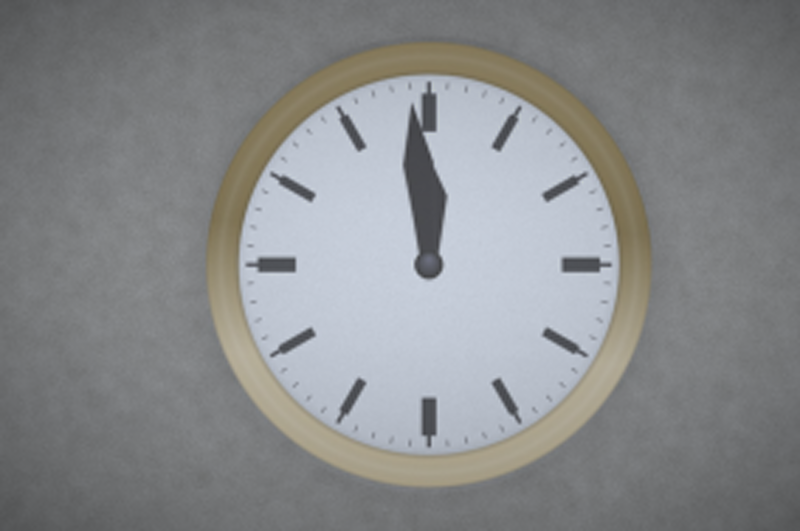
11:59
